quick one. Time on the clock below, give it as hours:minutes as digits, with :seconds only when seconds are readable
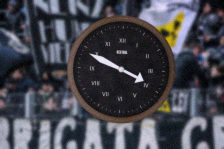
3:49
